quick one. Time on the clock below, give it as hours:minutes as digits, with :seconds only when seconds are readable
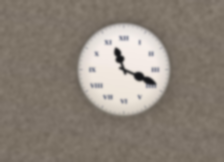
11:19
